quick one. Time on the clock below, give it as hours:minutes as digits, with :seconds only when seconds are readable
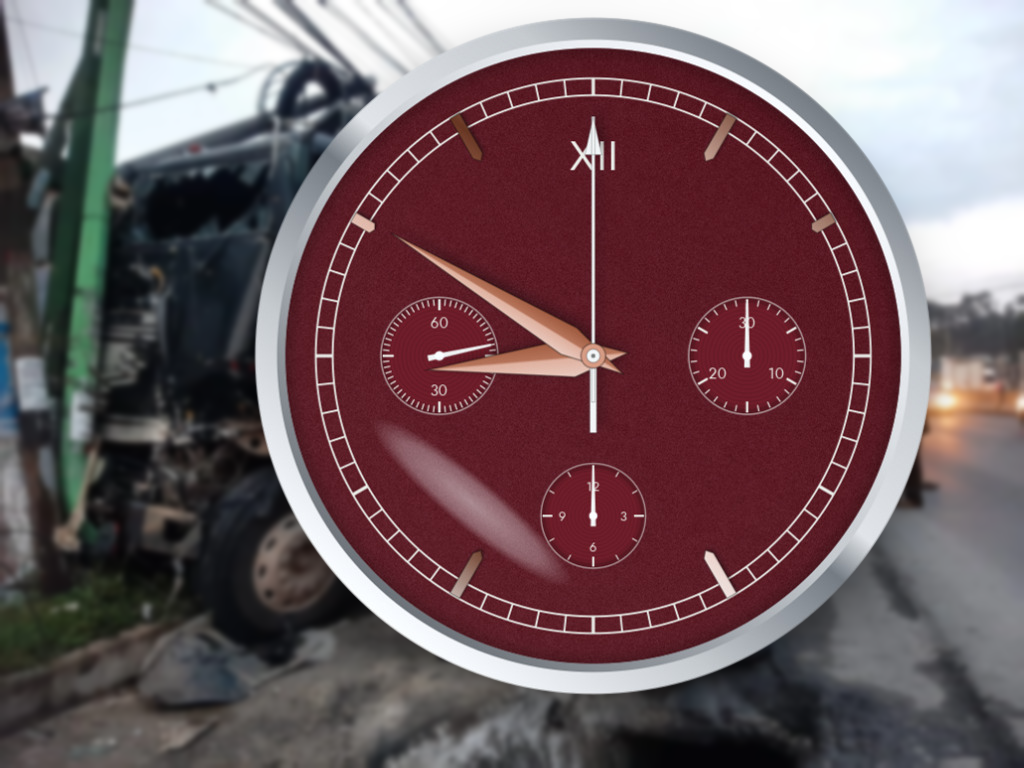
8:50:13
